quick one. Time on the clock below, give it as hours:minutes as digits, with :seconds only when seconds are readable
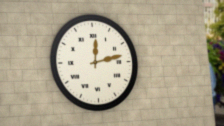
12:13
